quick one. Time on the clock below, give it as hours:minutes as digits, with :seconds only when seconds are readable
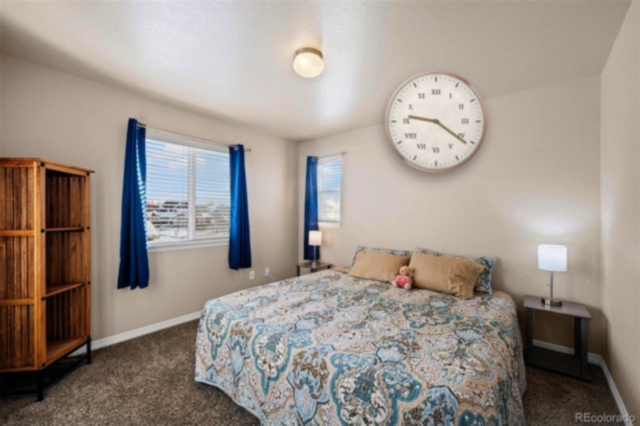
9:21
